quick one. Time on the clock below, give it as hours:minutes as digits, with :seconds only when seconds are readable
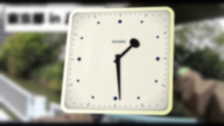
1:29
